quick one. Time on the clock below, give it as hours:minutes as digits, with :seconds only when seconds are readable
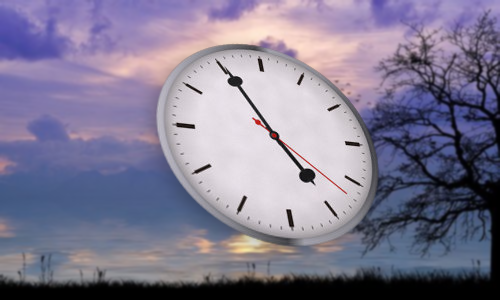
4:55:22
